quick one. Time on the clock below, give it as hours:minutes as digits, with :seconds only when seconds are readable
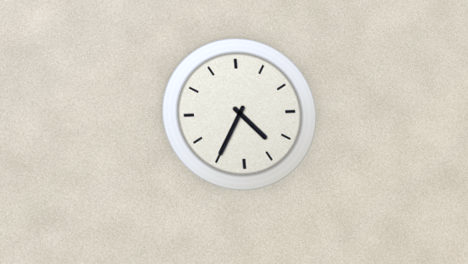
4:35
